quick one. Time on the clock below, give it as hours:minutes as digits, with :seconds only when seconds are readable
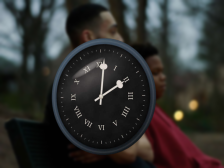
2:01
